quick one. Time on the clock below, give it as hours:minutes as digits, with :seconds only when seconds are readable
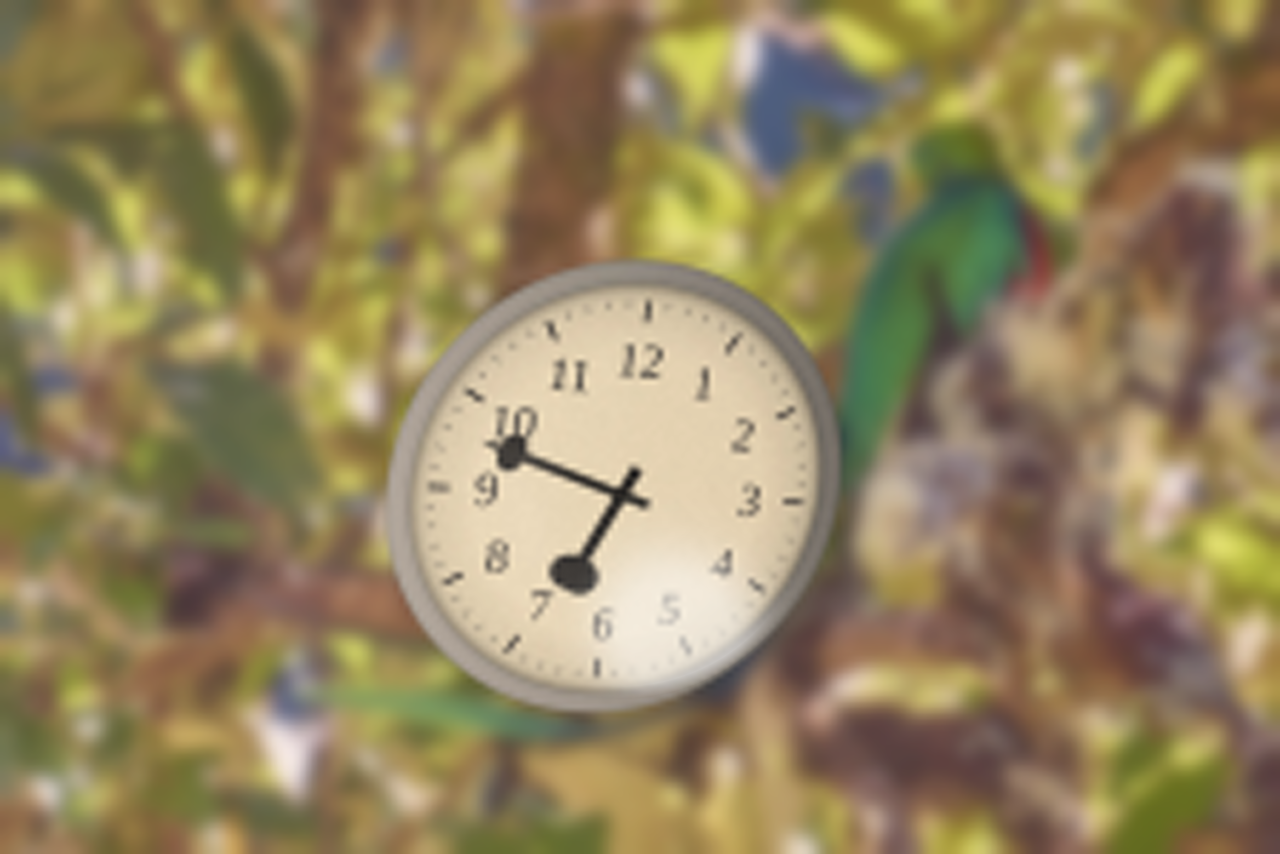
6:48
